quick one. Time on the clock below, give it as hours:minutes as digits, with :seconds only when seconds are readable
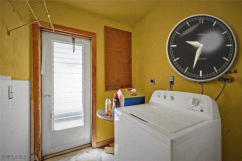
9:33
